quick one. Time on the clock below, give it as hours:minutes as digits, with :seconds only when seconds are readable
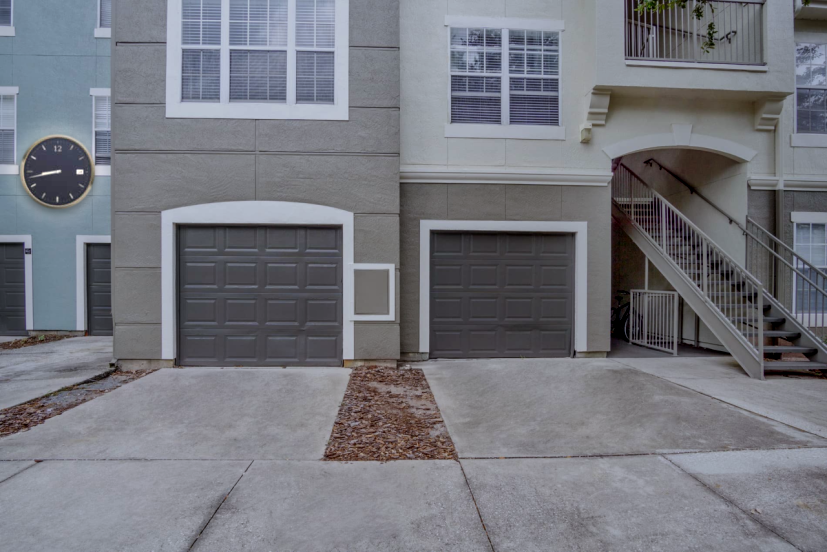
8:43
